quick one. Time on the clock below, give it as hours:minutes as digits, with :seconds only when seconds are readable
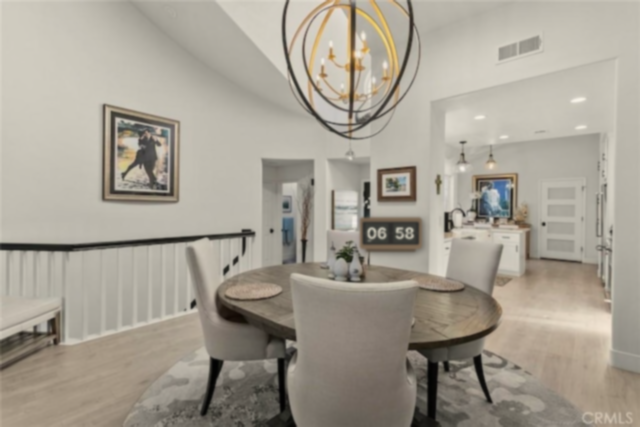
6:58
